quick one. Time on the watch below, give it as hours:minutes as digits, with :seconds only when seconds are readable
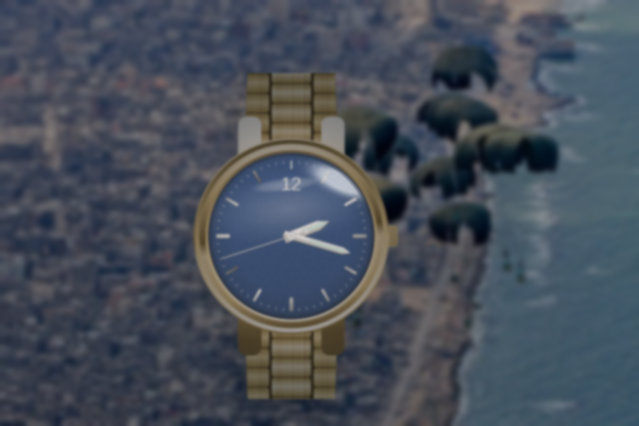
2:17:42
